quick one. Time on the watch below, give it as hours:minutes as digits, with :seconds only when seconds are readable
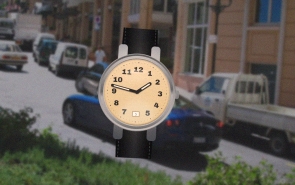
1:47
